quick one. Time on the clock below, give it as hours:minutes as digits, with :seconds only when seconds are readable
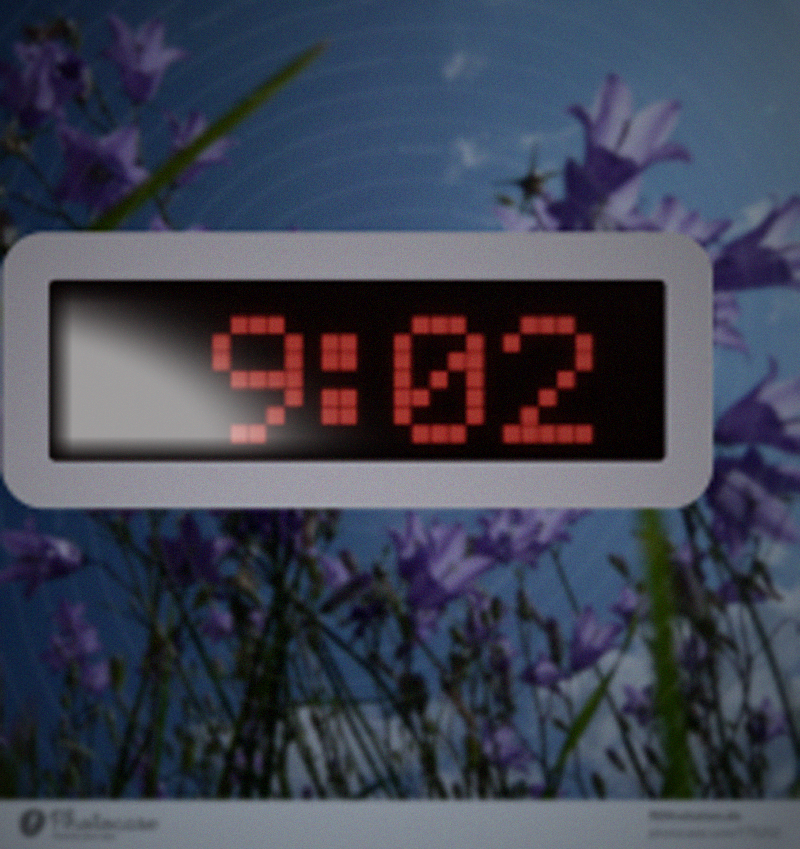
9:02
